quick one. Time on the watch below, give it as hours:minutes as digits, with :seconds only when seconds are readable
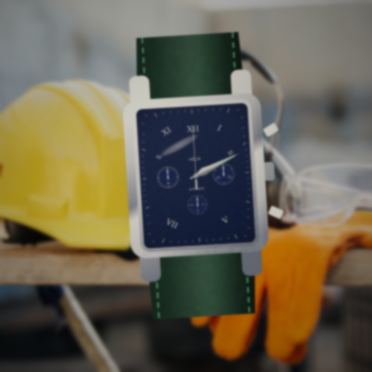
2:11
